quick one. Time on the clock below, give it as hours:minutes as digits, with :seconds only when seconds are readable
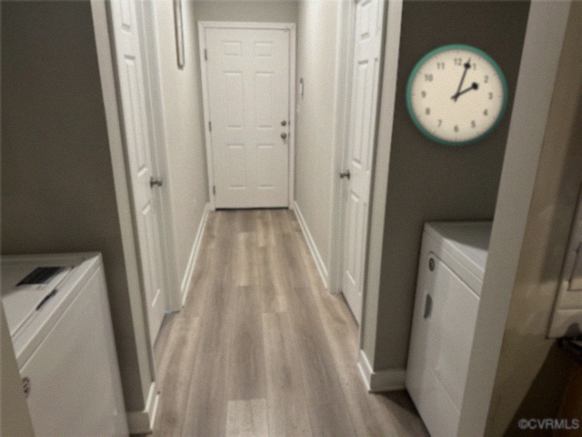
2:03
